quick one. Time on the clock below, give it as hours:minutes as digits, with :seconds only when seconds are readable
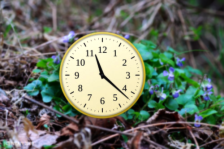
11:22
